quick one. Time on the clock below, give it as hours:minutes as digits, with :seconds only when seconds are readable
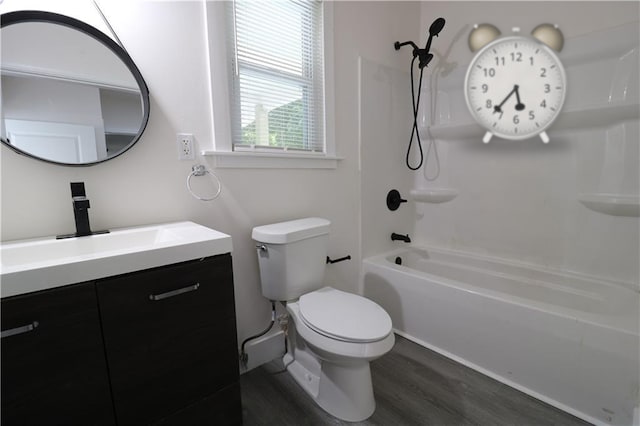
5:37
